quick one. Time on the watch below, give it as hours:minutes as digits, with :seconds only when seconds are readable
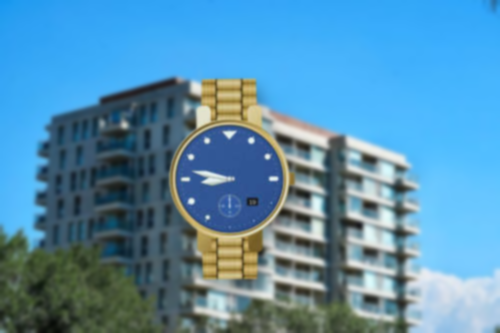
8:47
